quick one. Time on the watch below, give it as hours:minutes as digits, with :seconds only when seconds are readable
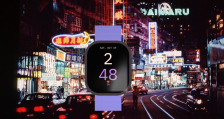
2:48
